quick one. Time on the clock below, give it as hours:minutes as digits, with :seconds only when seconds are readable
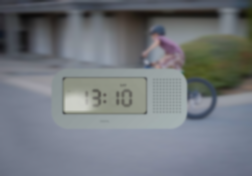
13:10
